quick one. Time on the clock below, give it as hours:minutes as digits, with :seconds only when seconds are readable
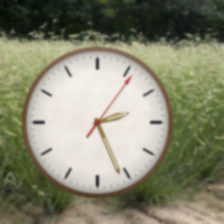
2:26:06
